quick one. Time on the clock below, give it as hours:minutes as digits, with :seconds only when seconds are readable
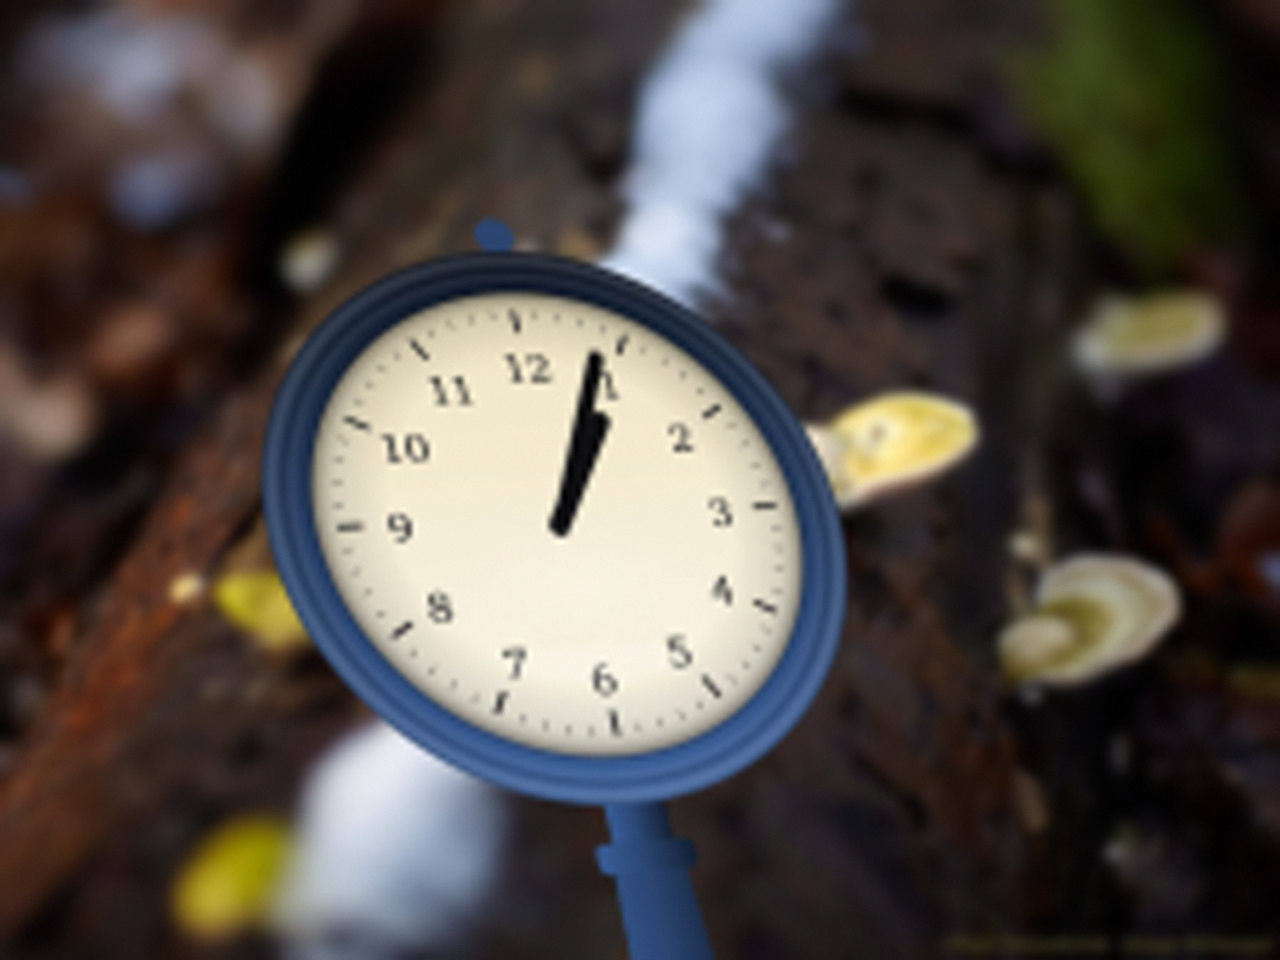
1:04
